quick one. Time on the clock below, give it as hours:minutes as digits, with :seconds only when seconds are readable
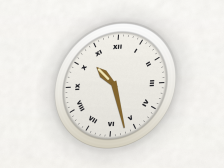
10:27
